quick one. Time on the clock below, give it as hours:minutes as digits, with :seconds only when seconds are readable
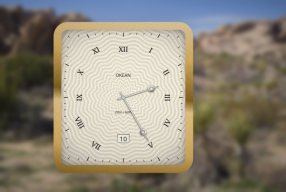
2:25
